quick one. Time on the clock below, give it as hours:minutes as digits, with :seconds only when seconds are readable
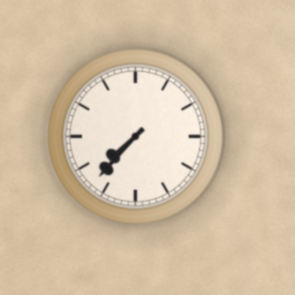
7:37
